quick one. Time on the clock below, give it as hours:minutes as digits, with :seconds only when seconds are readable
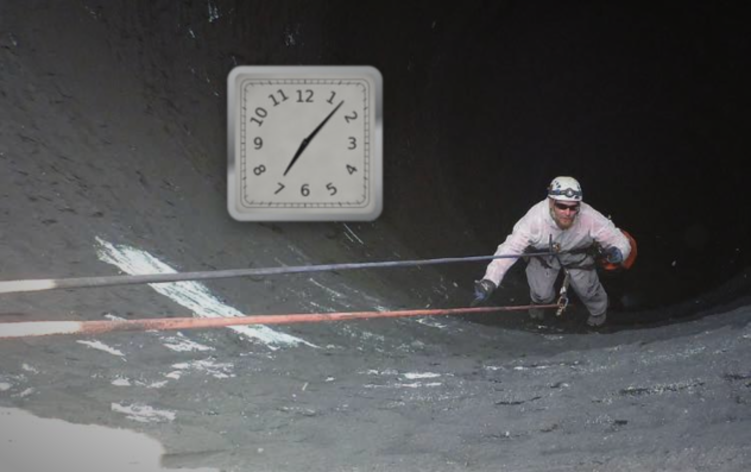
7:07
